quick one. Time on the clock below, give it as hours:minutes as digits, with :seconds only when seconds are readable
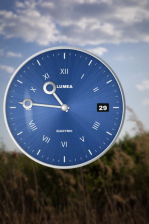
10:46
